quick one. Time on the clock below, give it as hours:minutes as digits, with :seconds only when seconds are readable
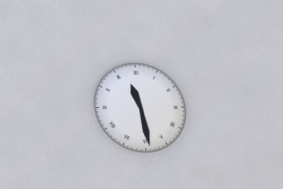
11:29
